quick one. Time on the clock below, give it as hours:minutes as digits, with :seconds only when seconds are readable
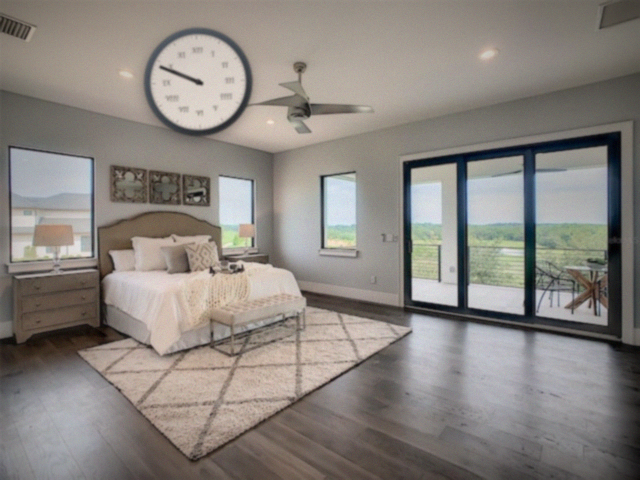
9:49
